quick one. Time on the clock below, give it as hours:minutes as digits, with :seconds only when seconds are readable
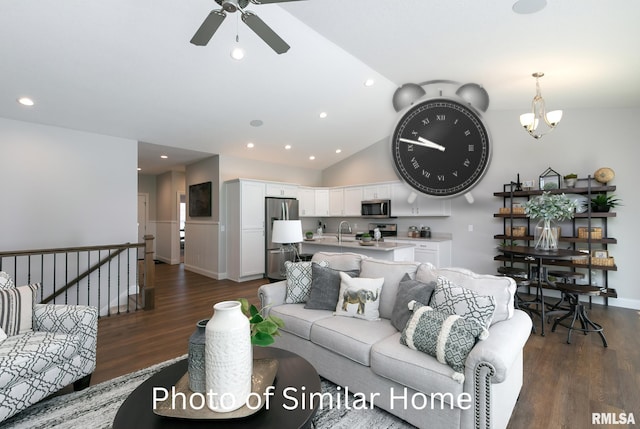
9:47
